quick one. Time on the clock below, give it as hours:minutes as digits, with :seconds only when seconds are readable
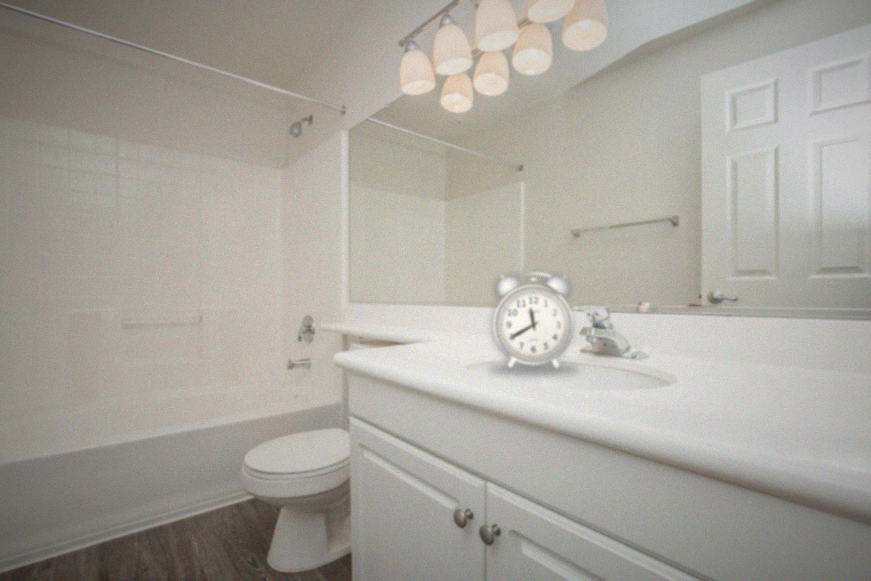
11:40
